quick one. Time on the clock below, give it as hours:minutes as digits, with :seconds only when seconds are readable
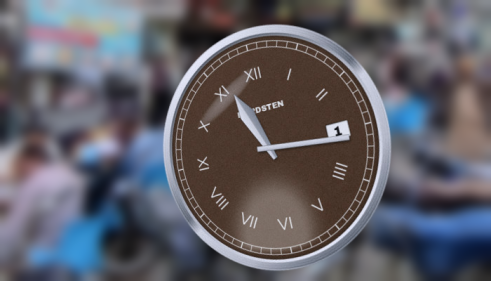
11:16
